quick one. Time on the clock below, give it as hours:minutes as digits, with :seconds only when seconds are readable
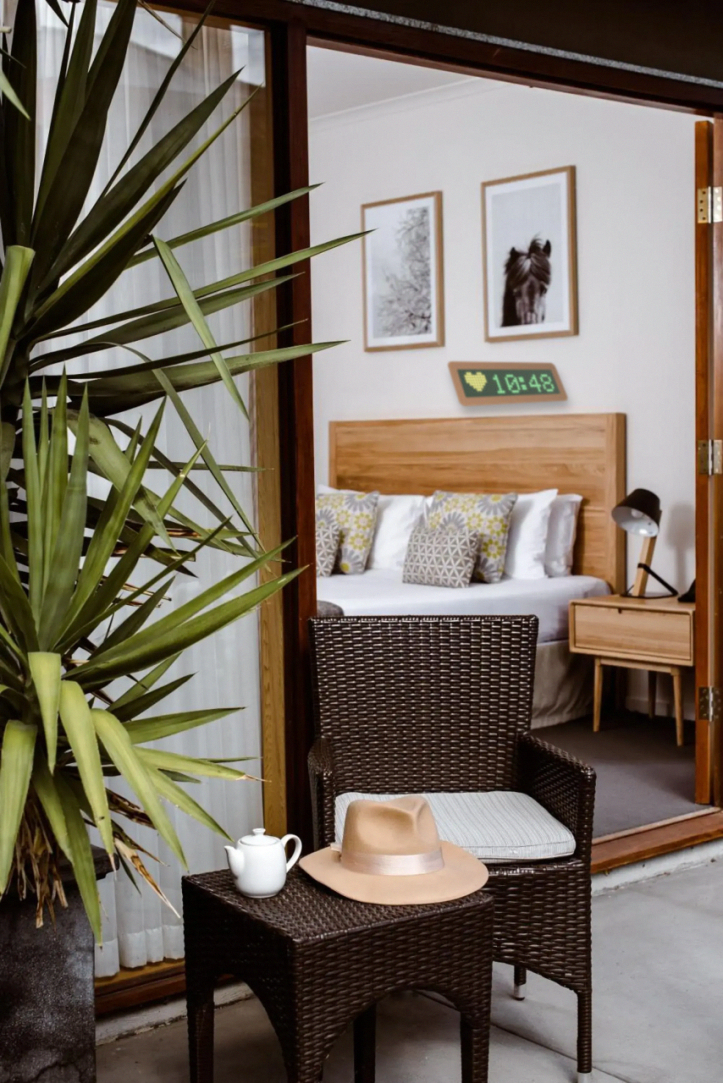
10:48
